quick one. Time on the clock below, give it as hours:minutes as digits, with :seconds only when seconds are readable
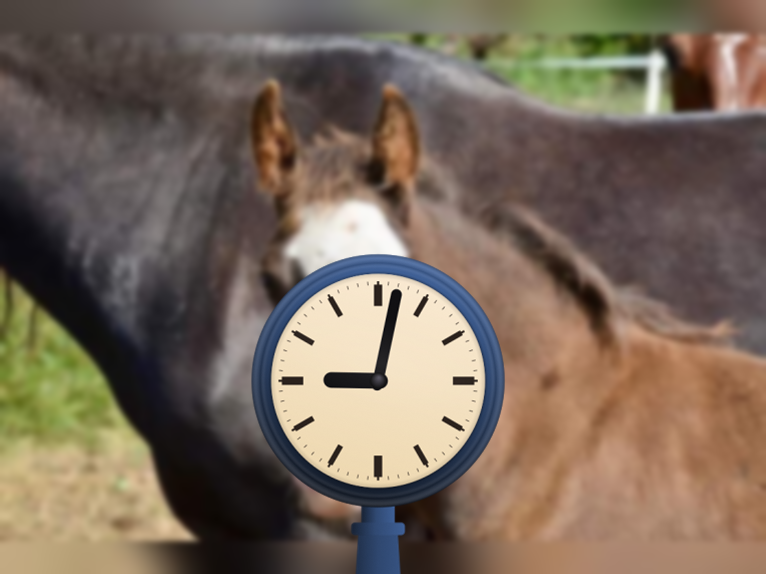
9:02
